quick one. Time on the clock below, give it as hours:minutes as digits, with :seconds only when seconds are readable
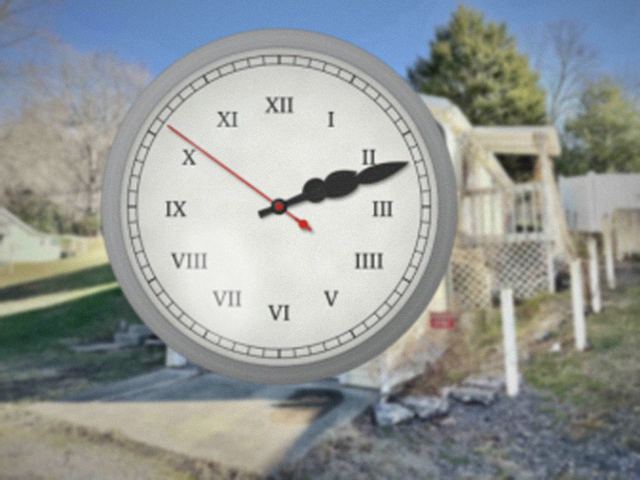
2:11:51
